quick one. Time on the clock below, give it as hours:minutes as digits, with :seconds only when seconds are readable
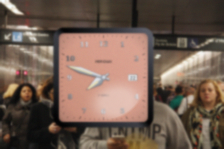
7:48
